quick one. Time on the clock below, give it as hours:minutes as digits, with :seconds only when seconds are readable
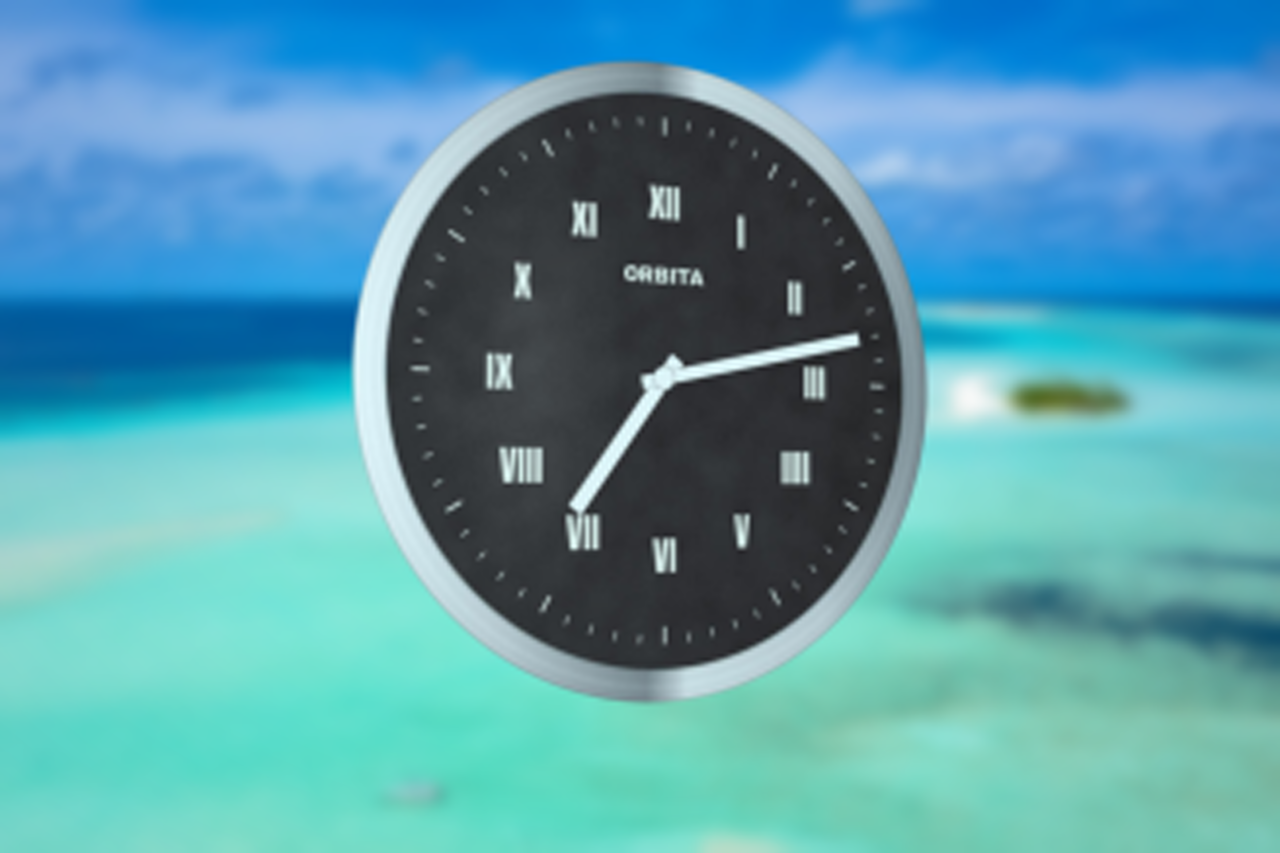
7:13
